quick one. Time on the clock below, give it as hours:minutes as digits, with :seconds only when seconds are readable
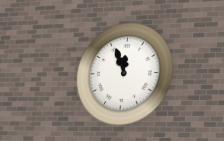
11:56
